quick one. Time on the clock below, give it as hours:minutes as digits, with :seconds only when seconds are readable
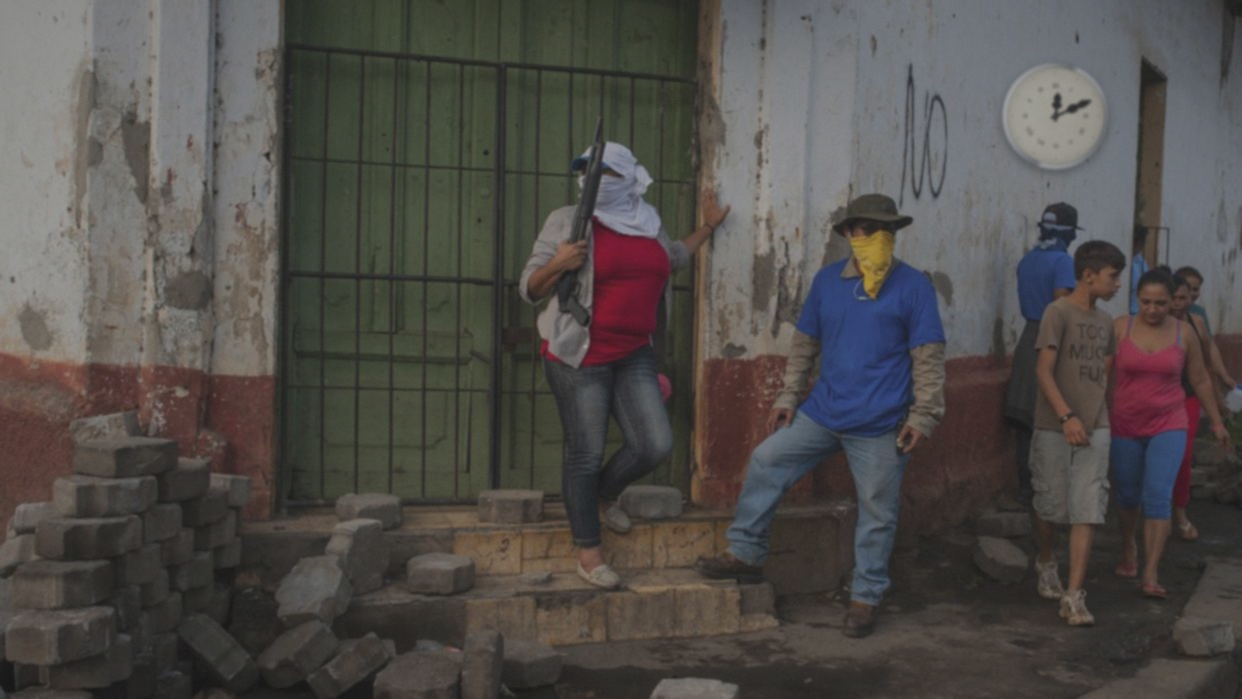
12:11
